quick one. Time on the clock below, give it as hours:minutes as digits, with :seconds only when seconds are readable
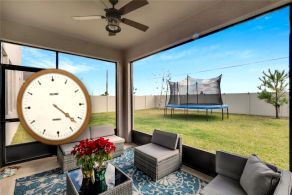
4:22
